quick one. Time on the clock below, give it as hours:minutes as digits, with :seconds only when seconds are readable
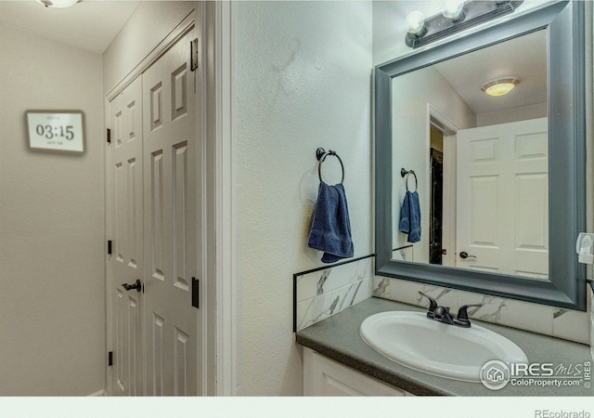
3:15
